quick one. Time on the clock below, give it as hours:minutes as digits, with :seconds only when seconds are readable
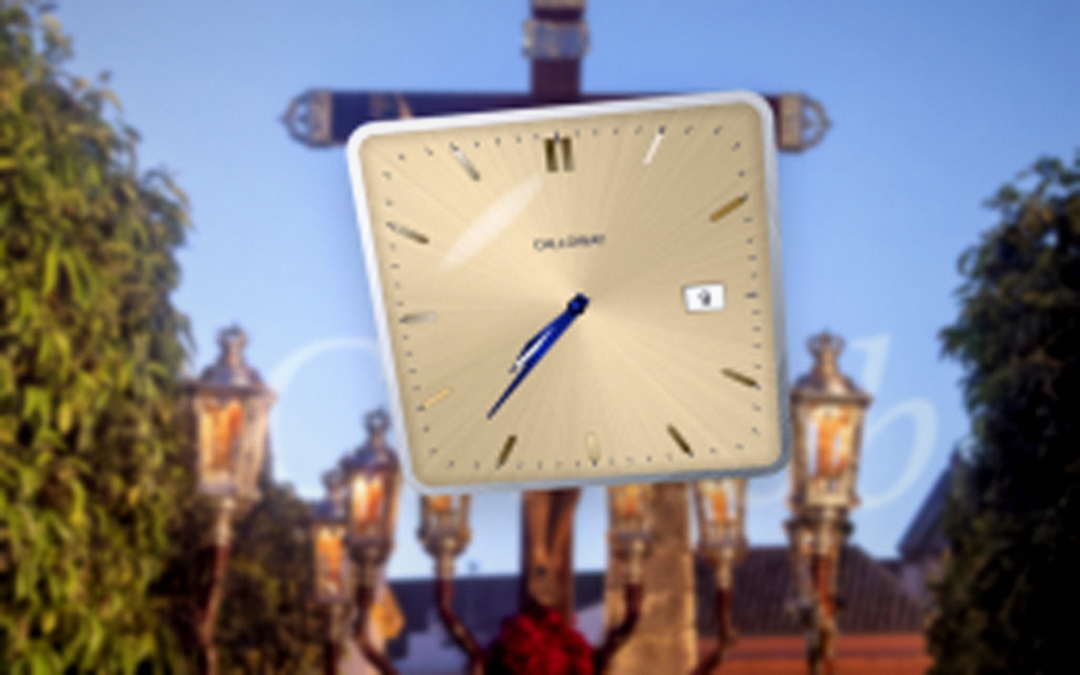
7:37
